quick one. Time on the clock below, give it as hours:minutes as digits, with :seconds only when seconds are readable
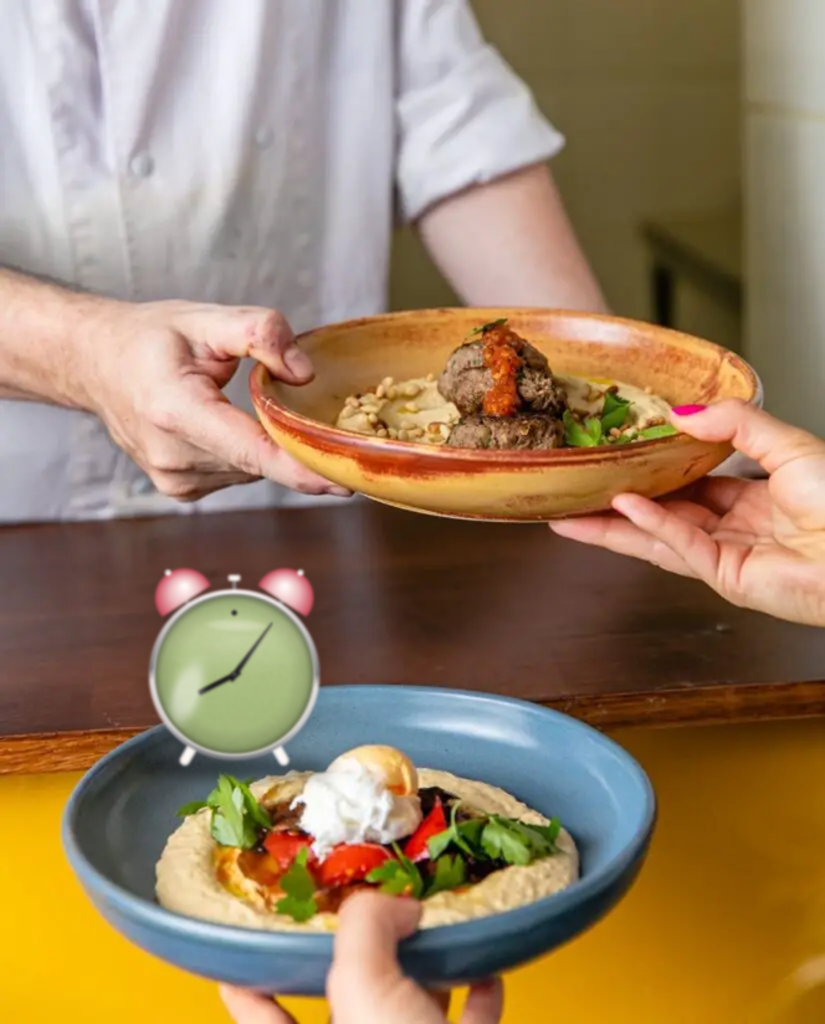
8:06
